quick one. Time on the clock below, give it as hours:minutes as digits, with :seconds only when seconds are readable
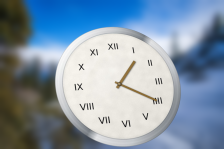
1:20
